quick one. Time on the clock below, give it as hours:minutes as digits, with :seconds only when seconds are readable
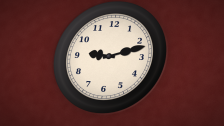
9:12
